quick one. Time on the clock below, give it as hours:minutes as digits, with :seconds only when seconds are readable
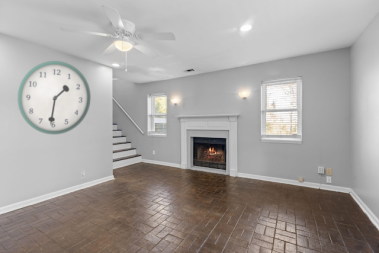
1:31
